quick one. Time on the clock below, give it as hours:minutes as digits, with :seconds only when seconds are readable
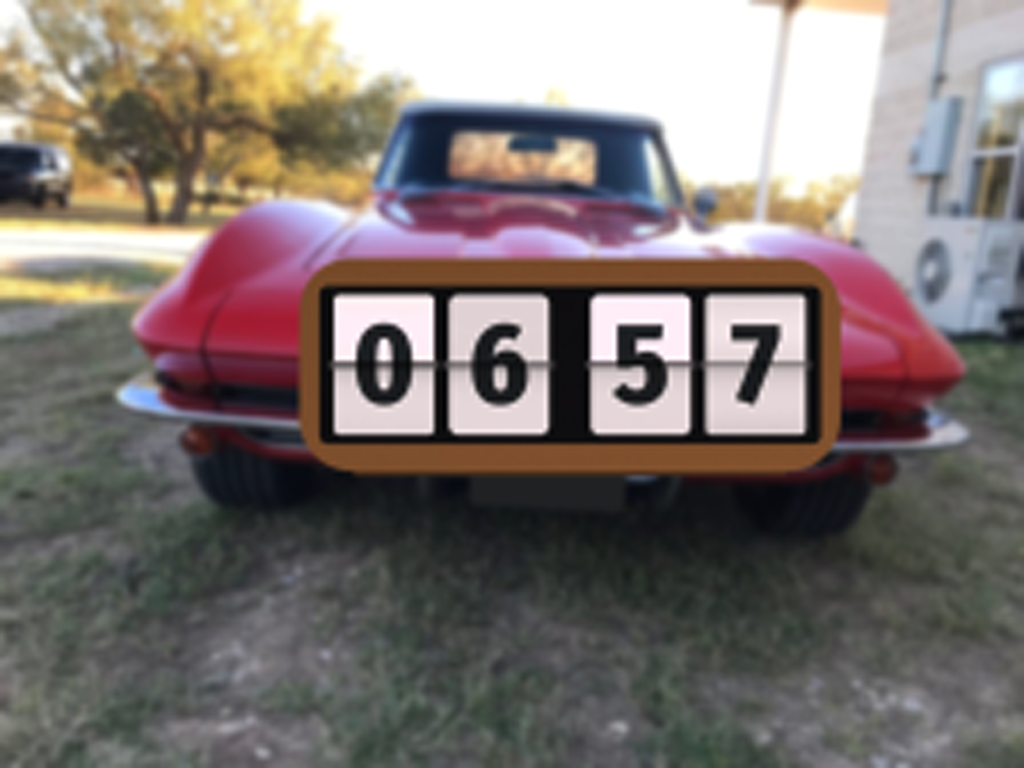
6:57
